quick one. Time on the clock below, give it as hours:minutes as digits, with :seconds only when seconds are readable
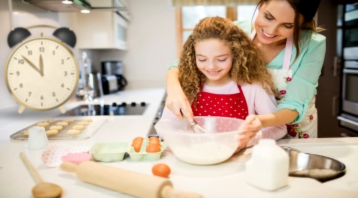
11:52
